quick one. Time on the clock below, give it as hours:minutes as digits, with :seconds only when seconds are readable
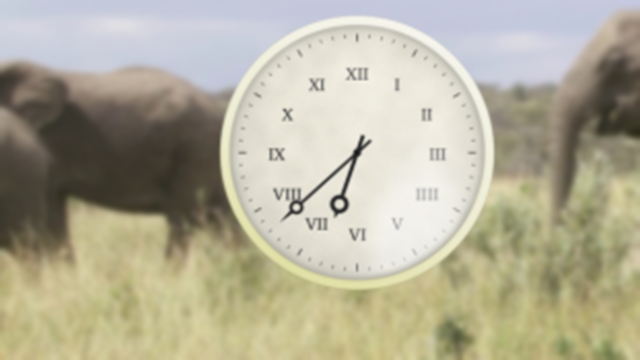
6:38
